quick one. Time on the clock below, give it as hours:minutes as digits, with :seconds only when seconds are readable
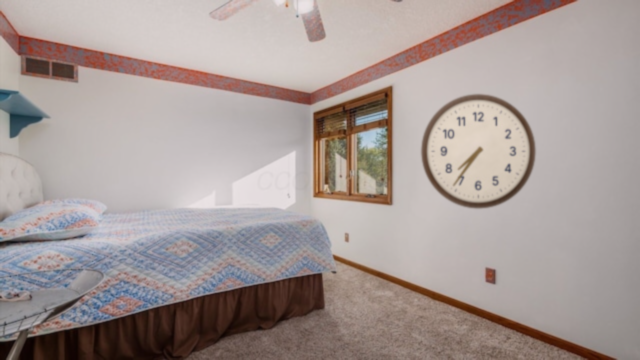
7:36
